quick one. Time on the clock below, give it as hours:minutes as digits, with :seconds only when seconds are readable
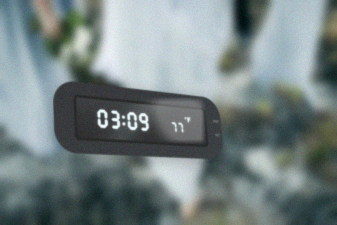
3:09
